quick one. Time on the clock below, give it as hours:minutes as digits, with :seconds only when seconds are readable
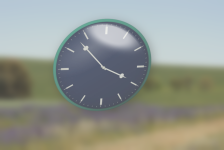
3:53
